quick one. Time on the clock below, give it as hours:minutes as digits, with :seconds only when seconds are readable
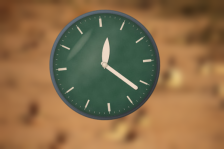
12:22
